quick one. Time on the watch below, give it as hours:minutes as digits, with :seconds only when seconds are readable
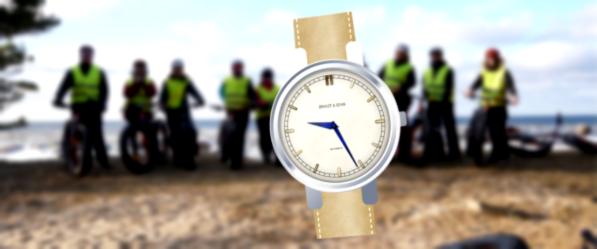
9:26
